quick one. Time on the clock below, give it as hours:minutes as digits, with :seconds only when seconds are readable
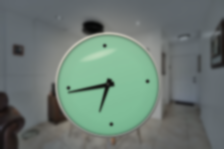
6:44
